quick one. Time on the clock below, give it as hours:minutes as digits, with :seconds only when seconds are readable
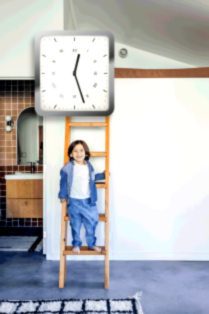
12:27
